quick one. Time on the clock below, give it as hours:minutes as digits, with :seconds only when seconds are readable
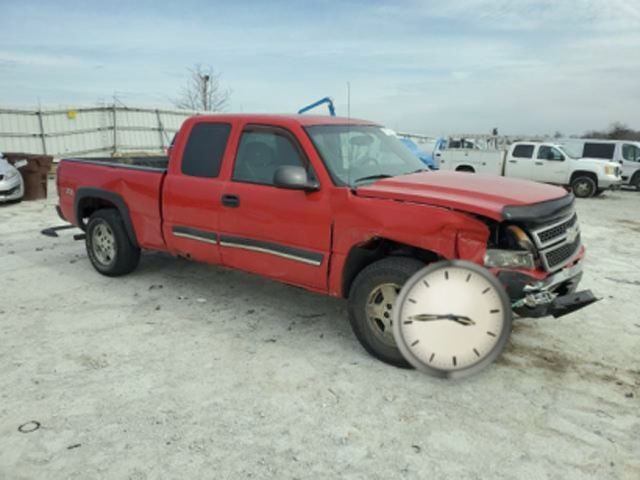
3:46
